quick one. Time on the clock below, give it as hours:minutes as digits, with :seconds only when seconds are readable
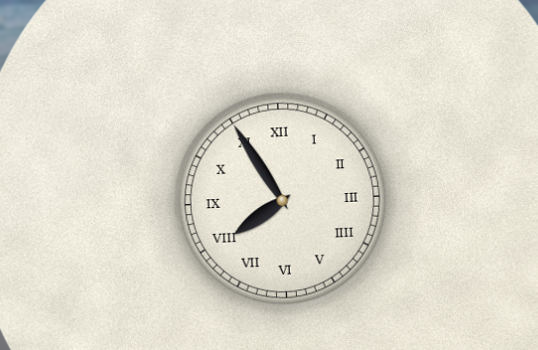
7:55
